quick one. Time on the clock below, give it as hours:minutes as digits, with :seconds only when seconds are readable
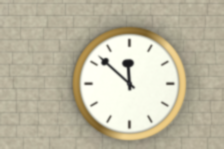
11:52
